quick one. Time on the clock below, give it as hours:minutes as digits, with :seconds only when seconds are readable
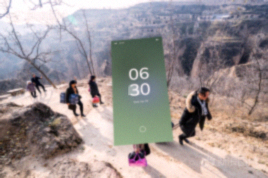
6:30
